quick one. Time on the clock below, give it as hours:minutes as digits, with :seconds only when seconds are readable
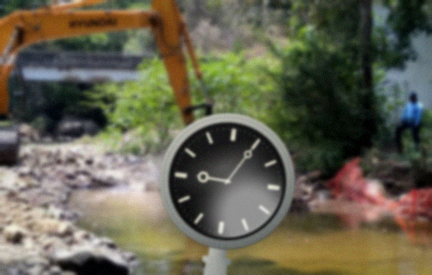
9:05
